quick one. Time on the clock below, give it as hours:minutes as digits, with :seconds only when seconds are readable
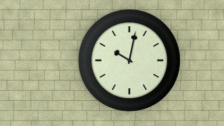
10:02
